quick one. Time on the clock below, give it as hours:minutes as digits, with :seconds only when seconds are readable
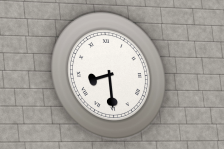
8:30
